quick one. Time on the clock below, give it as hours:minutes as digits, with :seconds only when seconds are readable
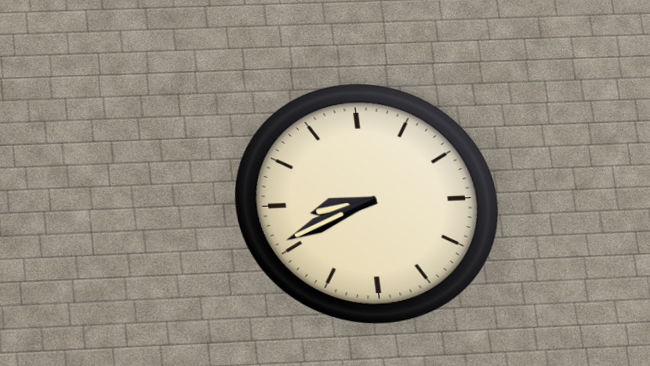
8:41
